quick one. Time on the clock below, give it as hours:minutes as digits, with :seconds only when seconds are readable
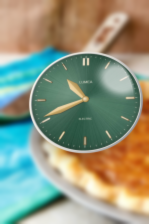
10:41
